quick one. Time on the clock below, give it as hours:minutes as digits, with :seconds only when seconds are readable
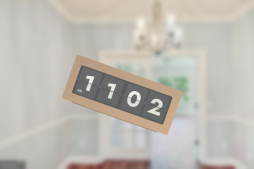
11:02
